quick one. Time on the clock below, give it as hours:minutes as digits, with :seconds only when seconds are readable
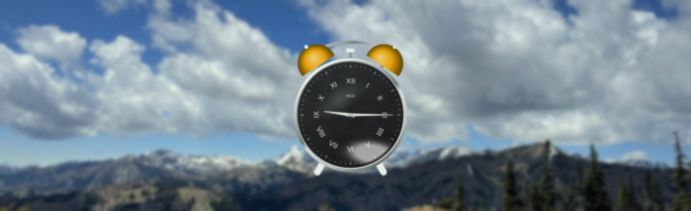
9:15
